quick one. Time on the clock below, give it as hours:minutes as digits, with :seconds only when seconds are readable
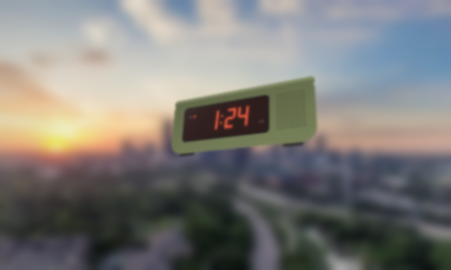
1:24
